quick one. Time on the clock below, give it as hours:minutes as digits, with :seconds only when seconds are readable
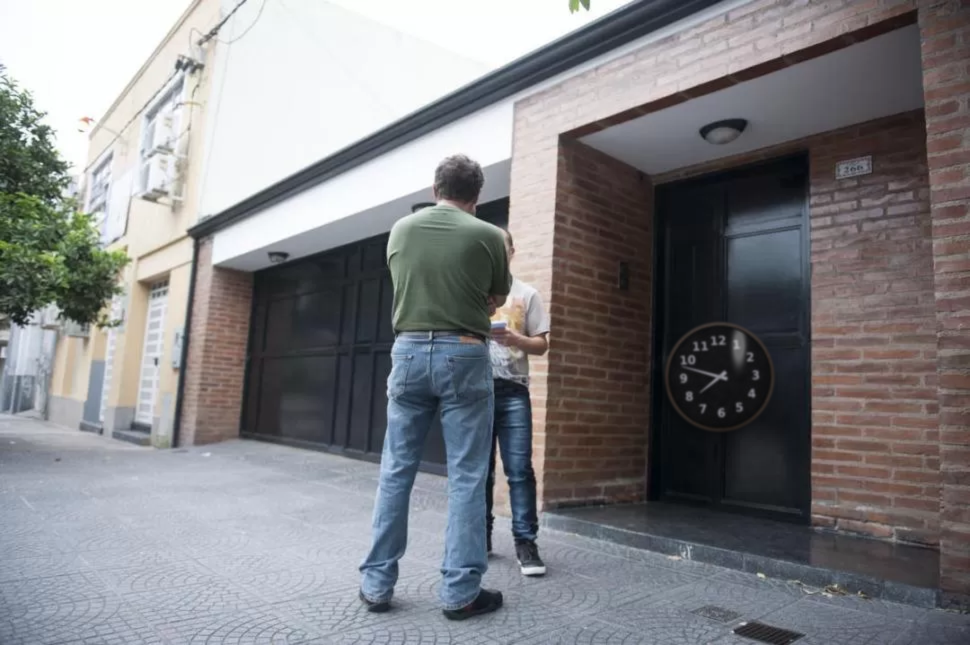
7:48
